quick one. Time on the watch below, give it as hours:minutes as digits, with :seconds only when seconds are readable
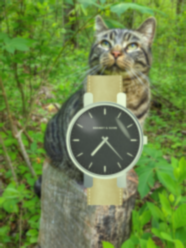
7:23
